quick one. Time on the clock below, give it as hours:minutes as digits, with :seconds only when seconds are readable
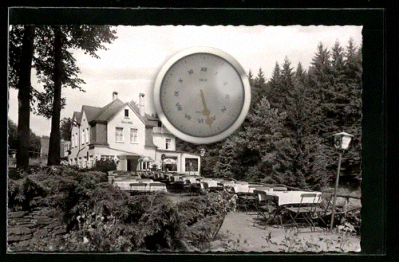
5:27
